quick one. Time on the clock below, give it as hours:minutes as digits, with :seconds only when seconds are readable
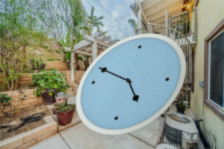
4:49
